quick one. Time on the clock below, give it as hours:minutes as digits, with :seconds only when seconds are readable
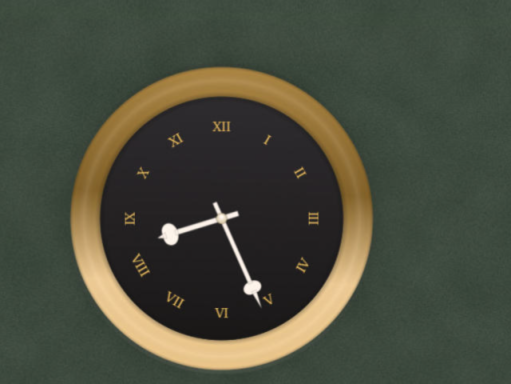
8:26
